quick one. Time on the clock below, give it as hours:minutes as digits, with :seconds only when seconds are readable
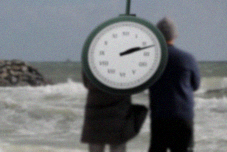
2:12
